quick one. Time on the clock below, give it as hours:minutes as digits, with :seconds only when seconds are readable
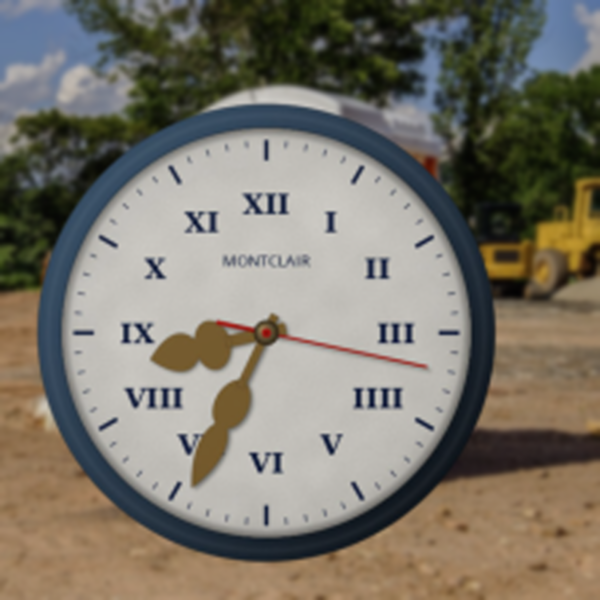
8:34:17
